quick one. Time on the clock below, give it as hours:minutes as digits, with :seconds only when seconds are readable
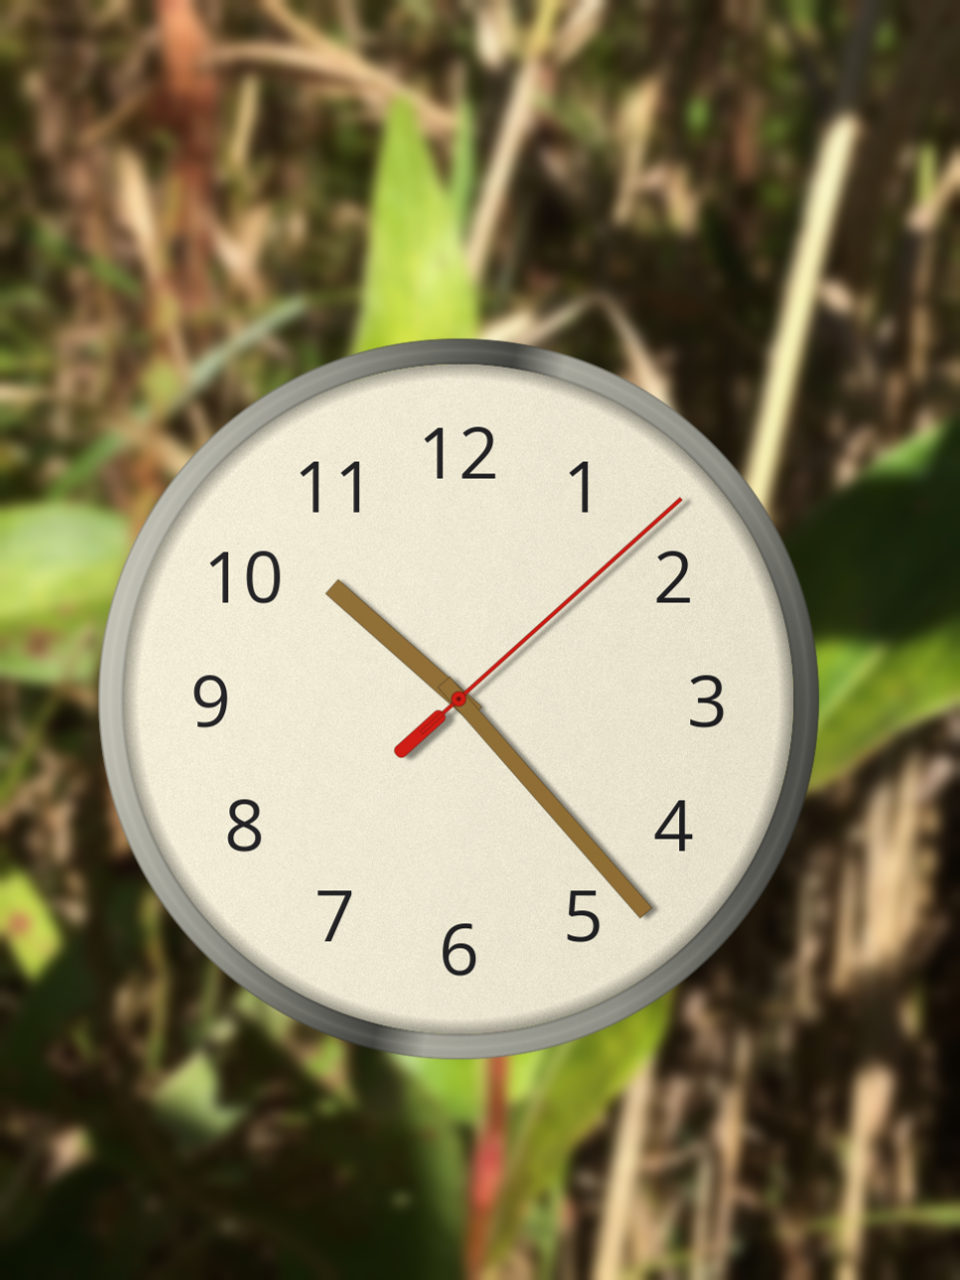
10:23:08
